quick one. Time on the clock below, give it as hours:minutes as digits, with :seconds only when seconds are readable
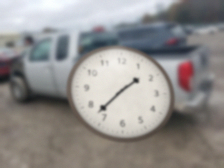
1:37
